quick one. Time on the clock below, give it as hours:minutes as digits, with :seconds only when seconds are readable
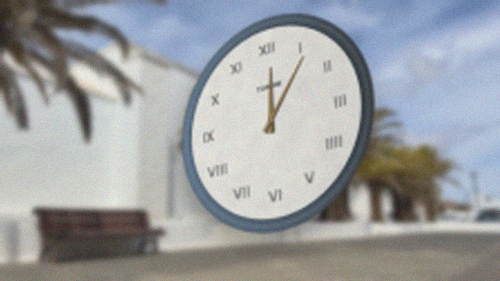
12:06
